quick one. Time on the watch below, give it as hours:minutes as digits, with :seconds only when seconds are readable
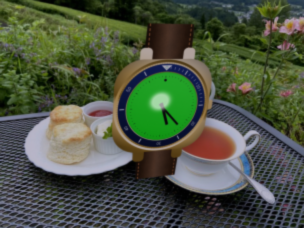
5:23
